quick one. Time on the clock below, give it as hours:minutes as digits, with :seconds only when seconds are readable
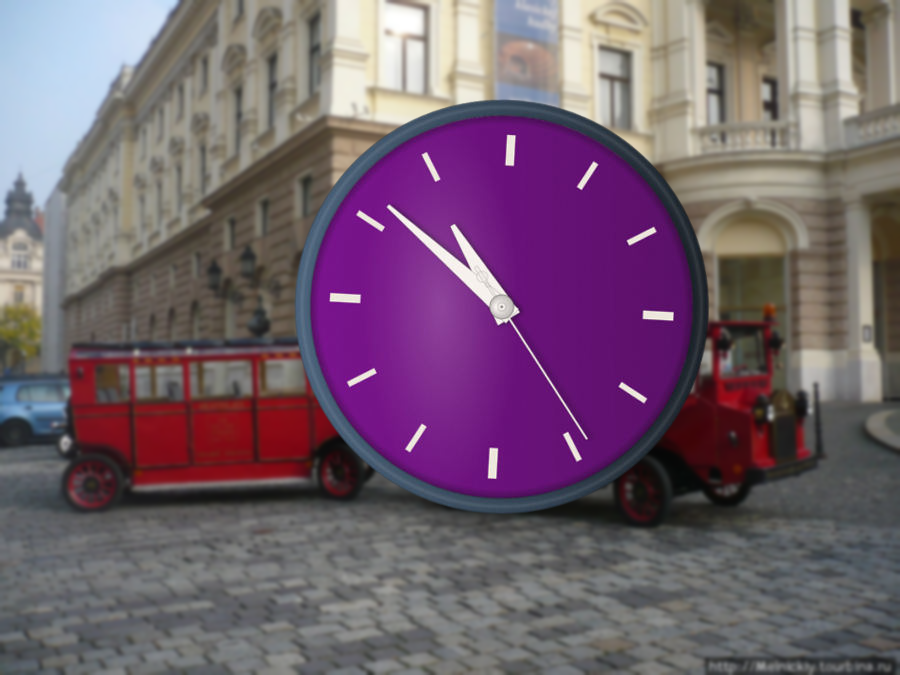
10:51:24
